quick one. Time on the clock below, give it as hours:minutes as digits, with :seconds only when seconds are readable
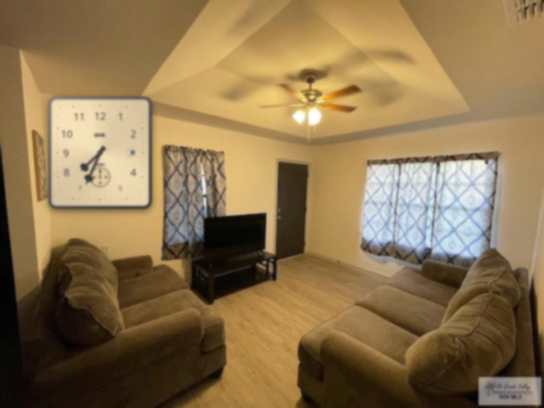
7:34
